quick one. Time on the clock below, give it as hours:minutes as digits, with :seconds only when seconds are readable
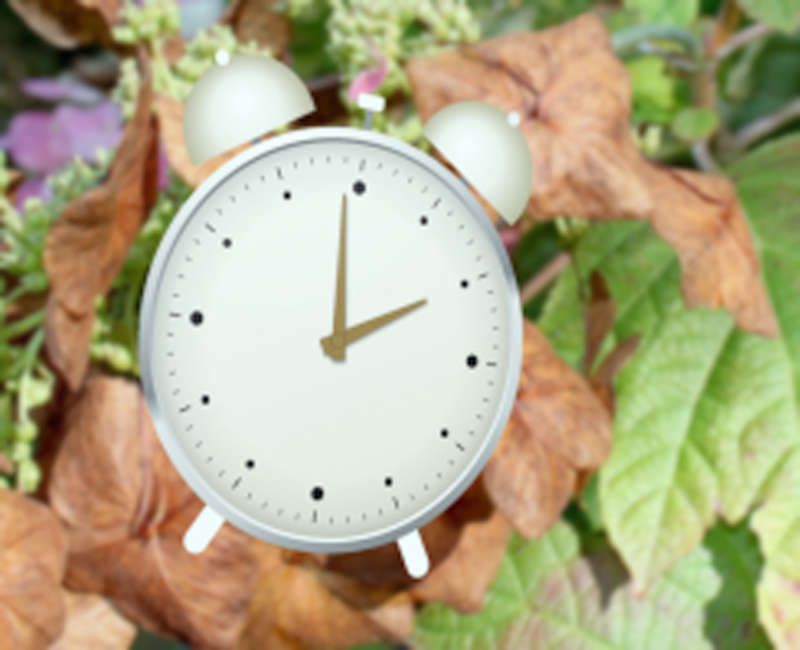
1:59
